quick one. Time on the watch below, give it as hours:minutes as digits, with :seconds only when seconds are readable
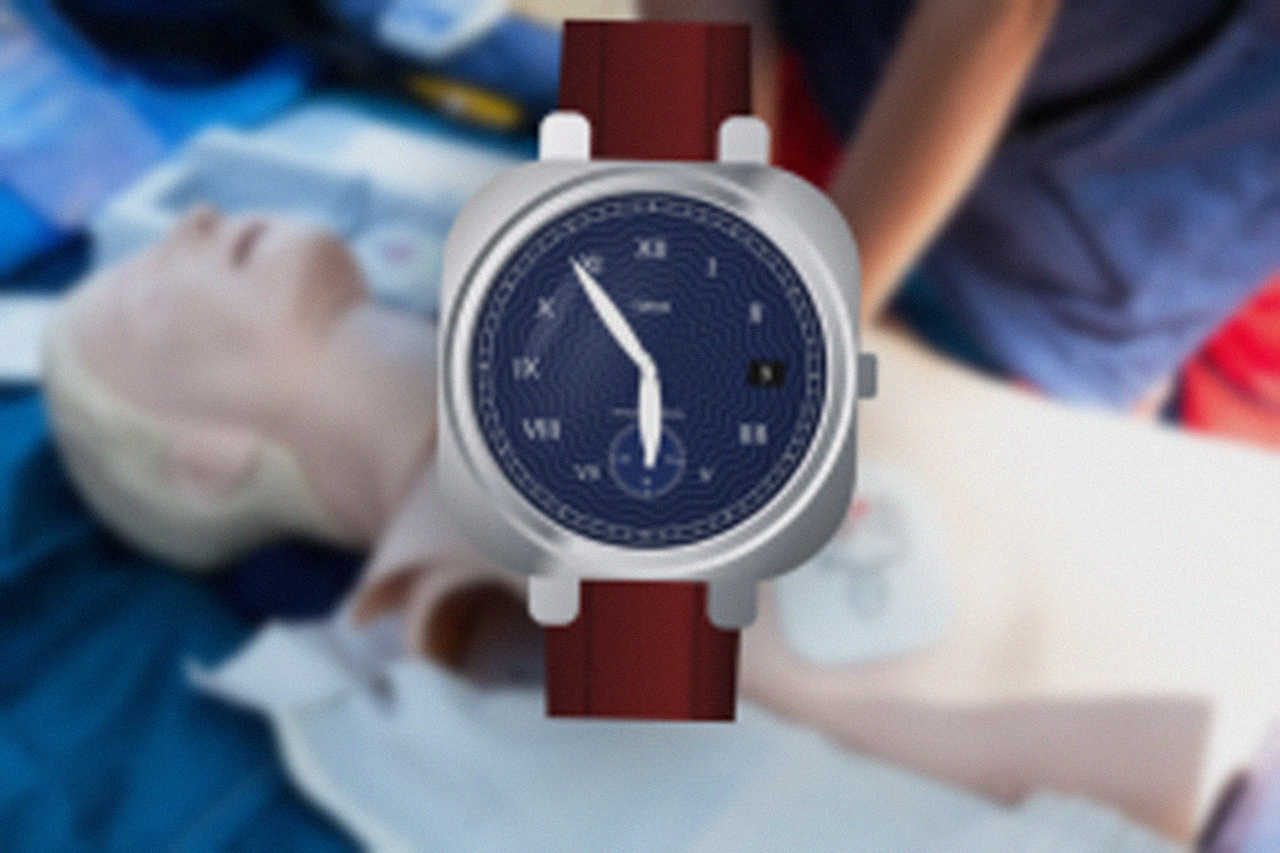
5:54
